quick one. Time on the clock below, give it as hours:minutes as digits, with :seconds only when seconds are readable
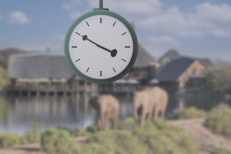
3:50
